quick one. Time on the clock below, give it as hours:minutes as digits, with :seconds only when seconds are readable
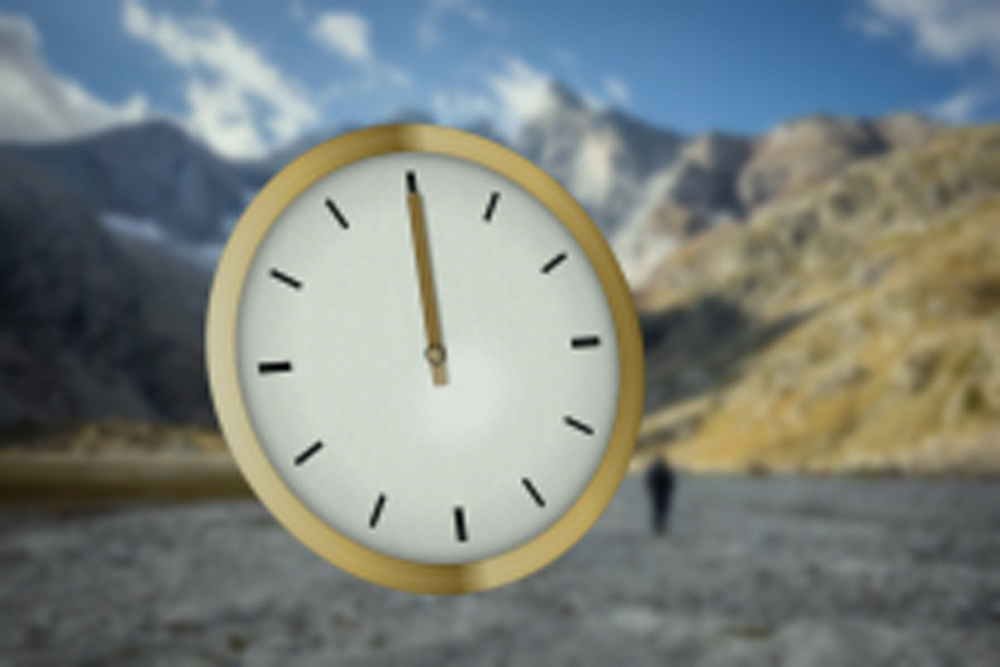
12:00
